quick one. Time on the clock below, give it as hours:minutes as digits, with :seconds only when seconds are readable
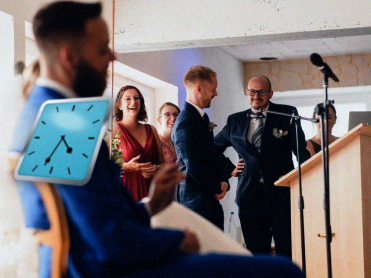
4:33
